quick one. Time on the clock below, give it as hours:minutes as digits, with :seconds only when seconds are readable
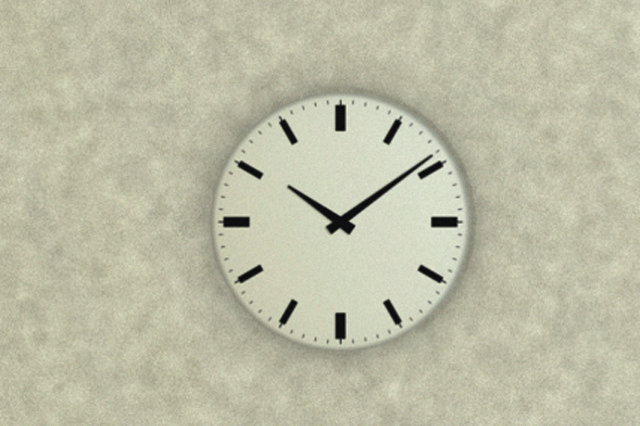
10:09
